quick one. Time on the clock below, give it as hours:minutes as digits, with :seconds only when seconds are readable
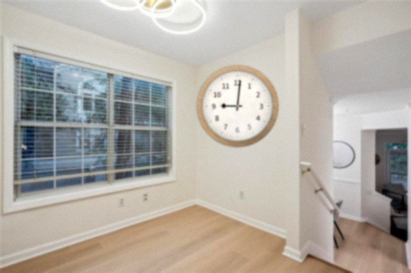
9:01
